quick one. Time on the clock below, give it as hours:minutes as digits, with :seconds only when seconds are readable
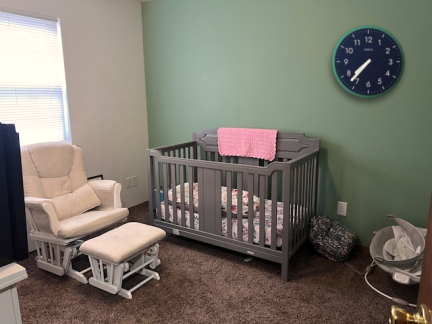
7:37
